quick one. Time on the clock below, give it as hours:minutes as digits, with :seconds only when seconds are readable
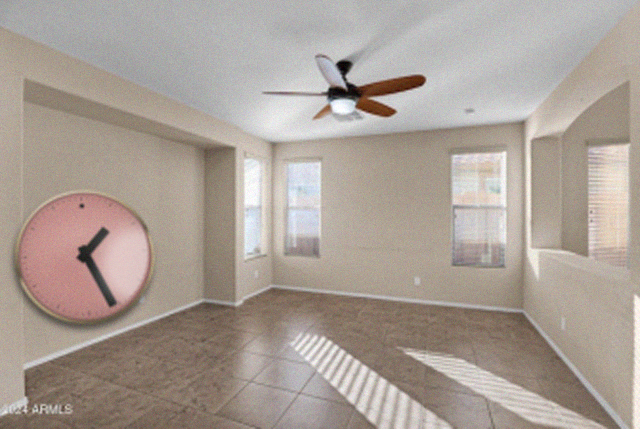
1:26
